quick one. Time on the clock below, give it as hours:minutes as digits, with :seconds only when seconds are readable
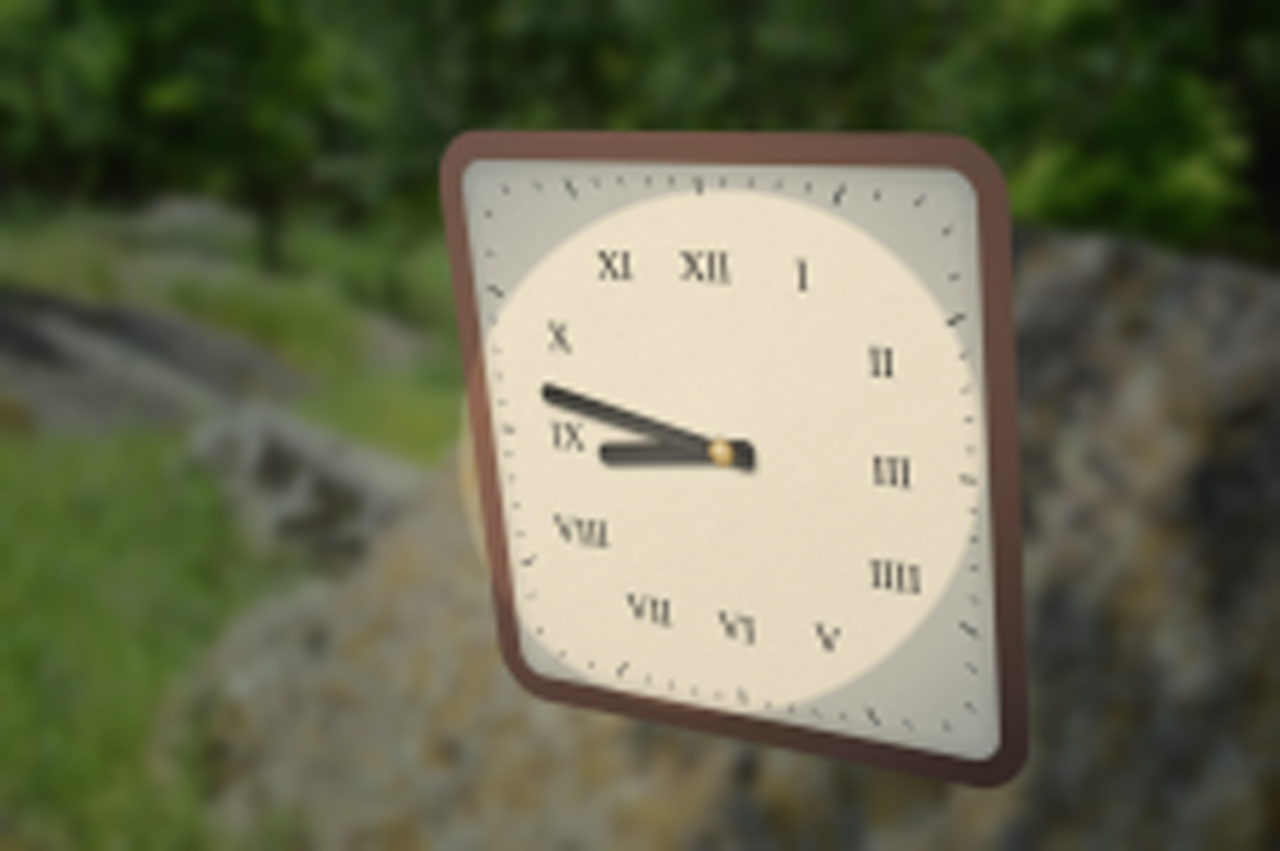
8:47
